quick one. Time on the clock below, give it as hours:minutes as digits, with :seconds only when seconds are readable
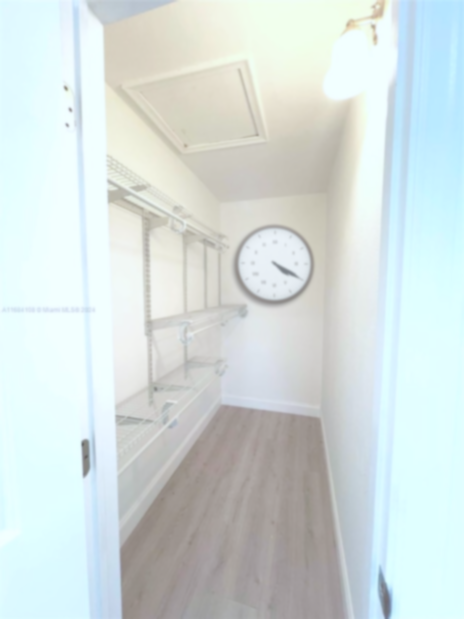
4:20
